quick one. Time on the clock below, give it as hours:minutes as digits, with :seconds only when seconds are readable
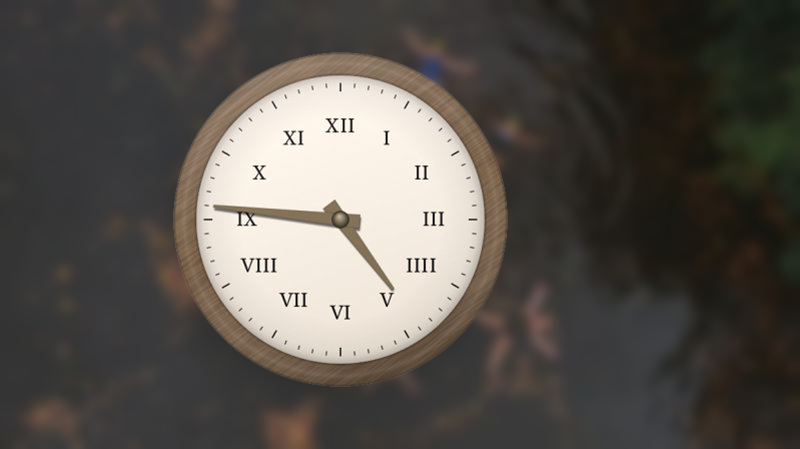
4:46
